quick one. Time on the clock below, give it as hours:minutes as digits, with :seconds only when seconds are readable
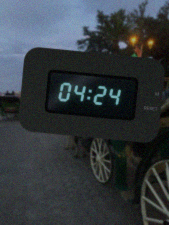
4:24
